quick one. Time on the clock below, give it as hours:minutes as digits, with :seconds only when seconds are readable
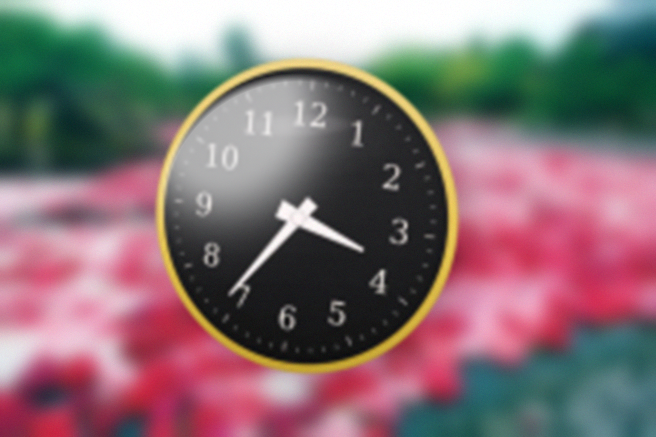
3:36
